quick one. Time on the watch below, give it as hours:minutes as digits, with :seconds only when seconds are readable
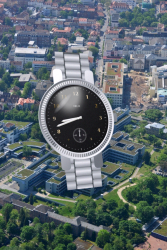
8:42
